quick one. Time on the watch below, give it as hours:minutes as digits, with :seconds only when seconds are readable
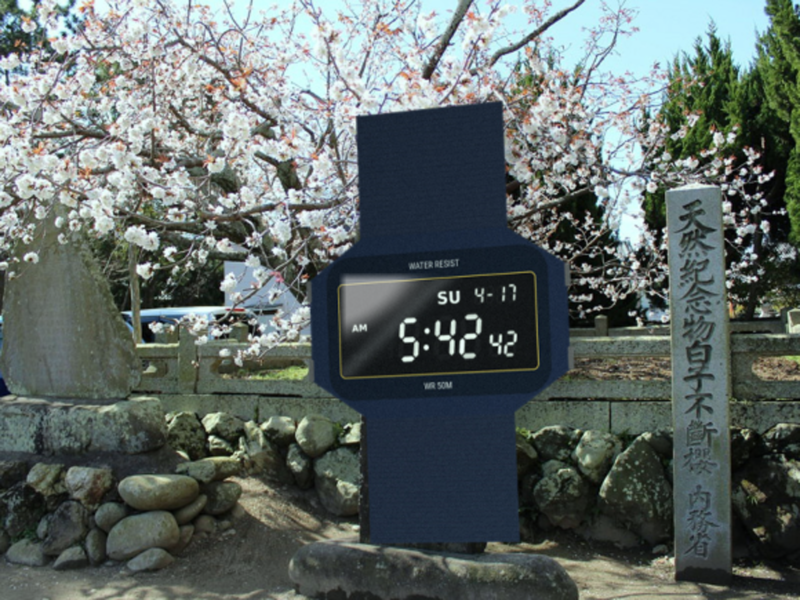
5:42:42
